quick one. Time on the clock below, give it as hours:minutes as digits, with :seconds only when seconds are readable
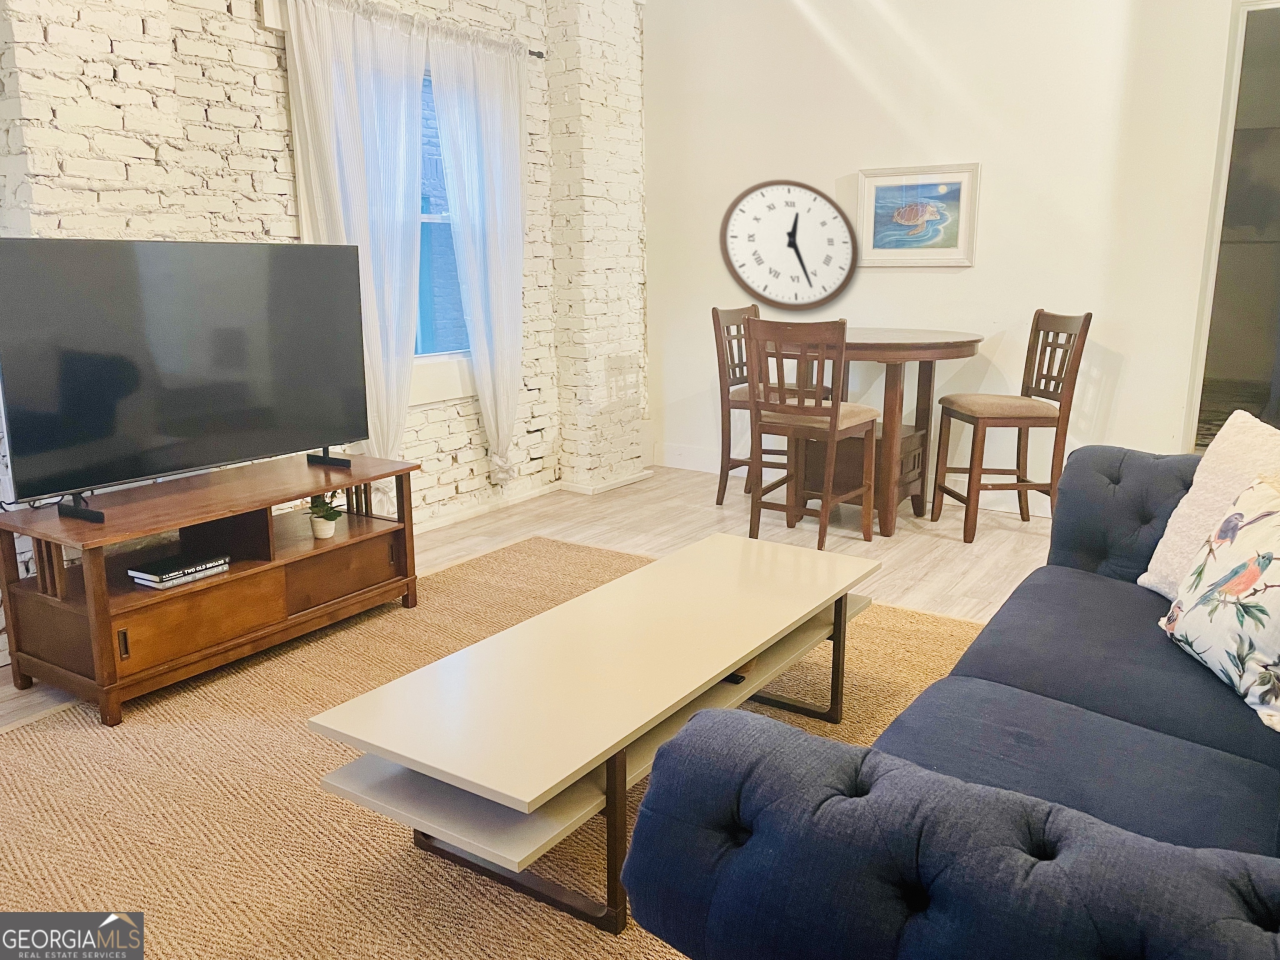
12:27
